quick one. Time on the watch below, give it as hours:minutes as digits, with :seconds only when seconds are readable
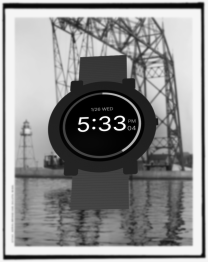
5:33
